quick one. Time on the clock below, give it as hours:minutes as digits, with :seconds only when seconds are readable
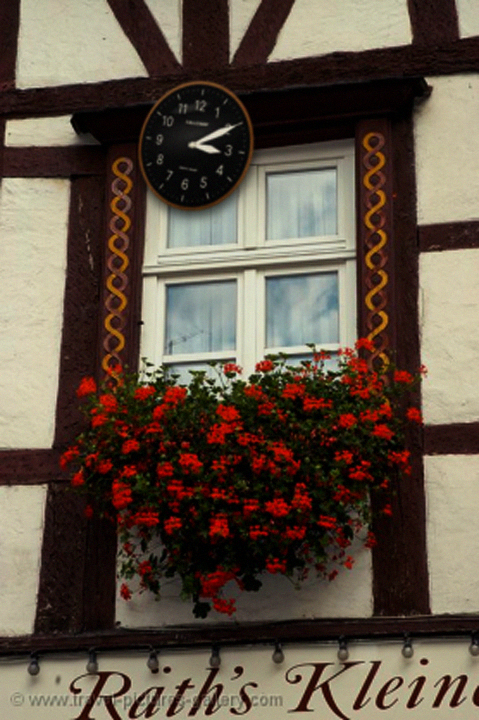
3:10
